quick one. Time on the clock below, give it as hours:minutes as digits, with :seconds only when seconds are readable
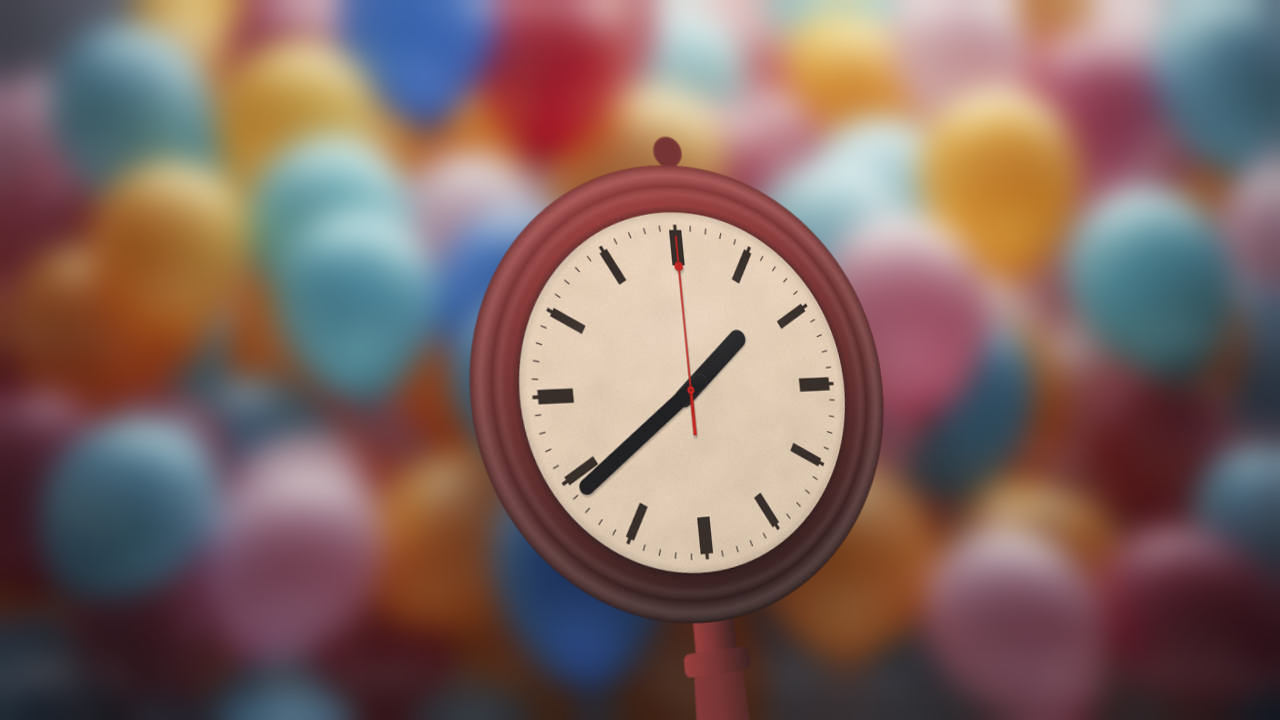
1:39:00
